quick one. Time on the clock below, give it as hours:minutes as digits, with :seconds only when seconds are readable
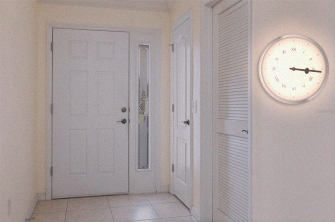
3:16
